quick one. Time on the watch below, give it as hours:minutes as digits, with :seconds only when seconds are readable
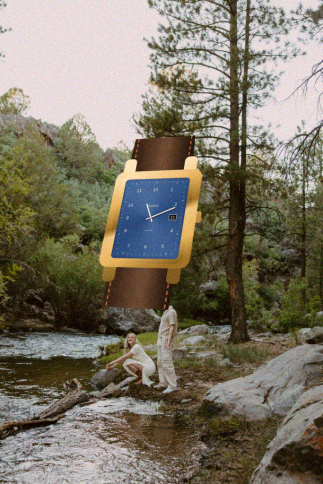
11:11
